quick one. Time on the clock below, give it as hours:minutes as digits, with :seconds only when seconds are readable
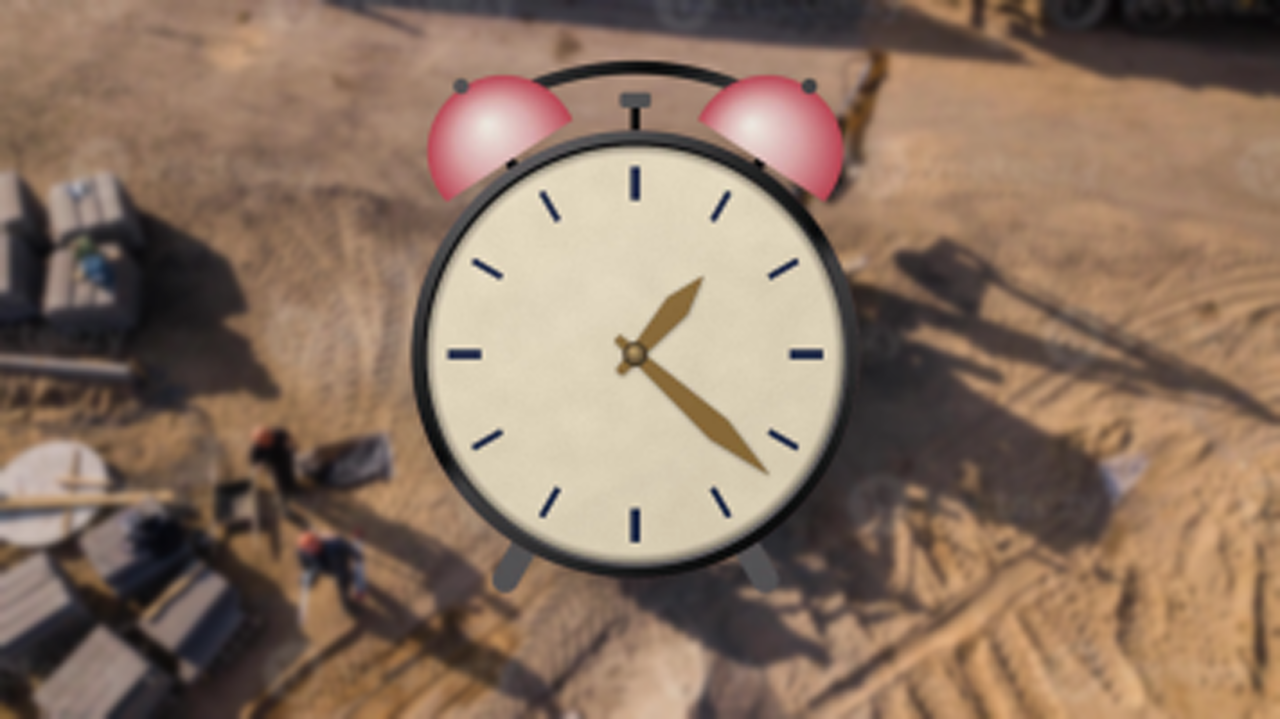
1:22
